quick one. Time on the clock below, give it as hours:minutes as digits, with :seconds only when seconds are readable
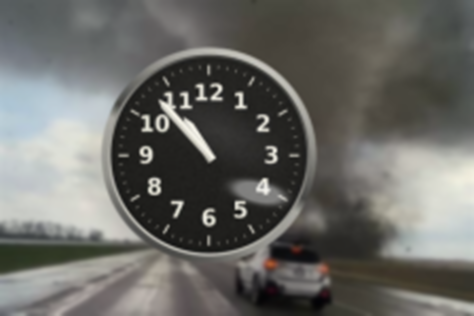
10:53
